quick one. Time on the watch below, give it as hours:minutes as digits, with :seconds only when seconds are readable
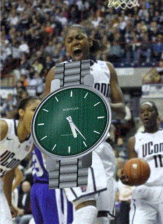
5:24
